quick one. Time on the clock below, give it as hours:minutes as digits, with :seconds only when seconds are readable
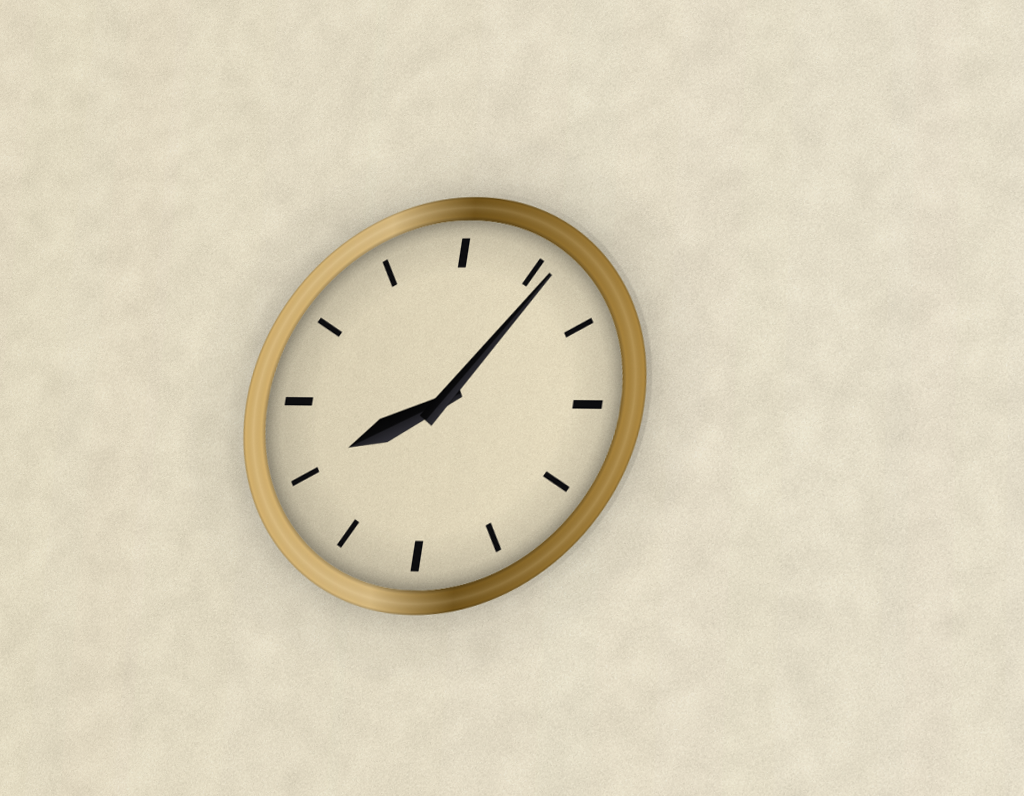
8:06
